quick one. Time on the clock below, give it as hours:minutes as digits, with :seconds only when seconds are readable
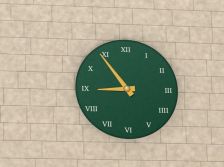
8:54
